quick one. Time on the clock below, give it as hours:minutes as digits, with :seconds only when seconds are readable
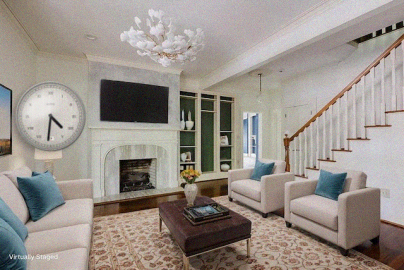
4:31
